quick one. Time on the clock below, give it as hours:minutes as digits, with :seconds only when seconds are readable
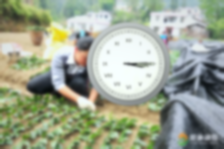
3:15
